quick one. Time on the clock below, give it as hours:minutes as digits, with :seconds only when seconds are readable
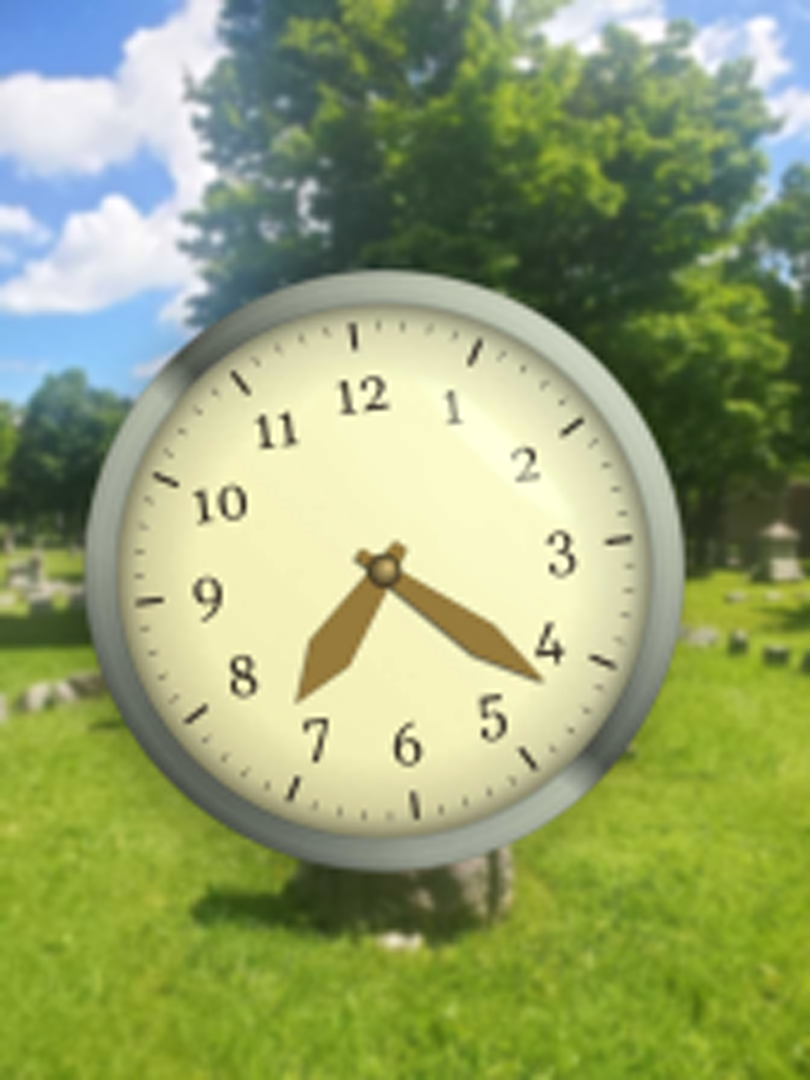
7:22
